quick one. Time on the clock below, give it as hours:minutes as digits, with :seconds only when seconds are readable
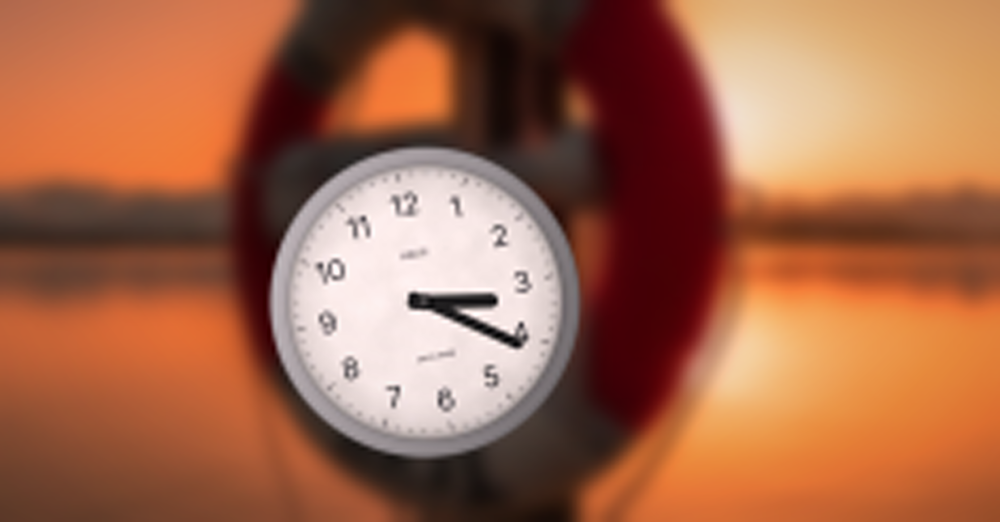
3:21
